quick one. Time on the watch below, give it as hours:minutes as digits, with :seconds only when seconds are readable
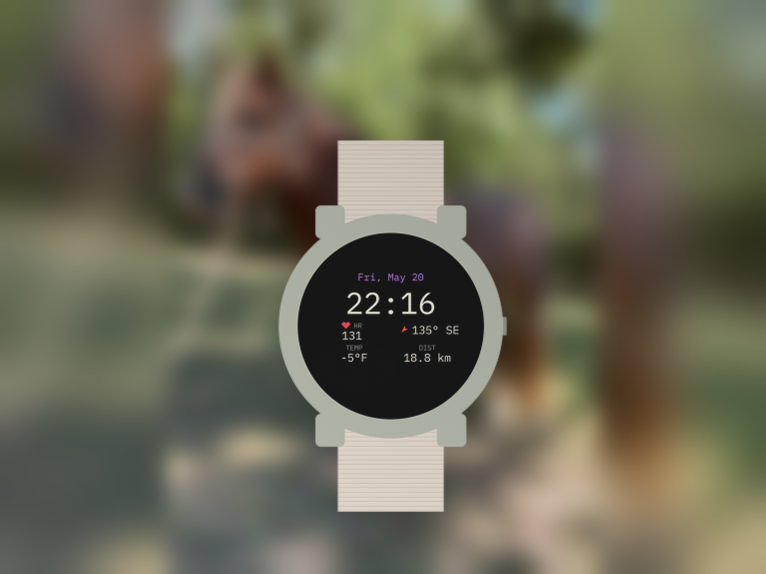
22:16
